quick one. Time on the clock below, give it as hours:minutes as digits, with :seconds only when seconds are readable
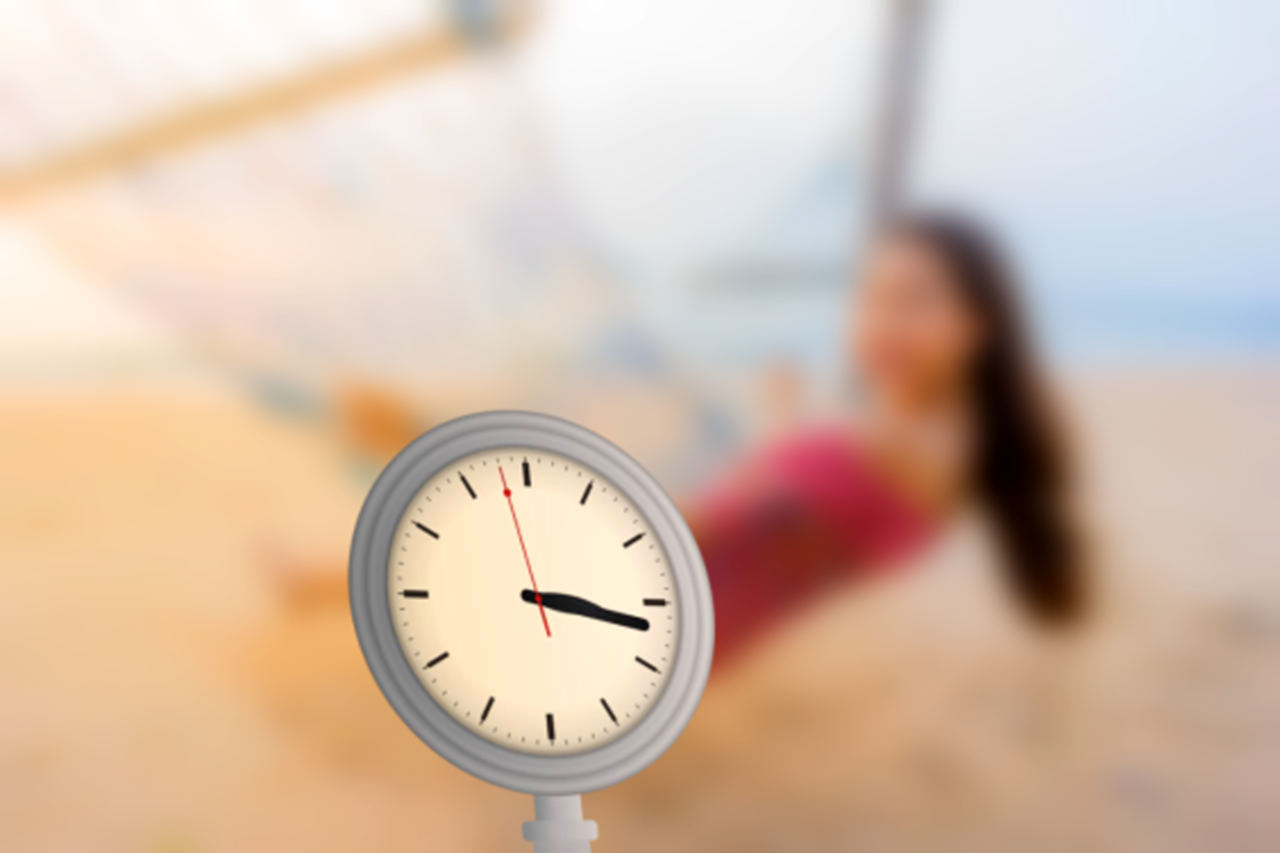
3:16:58
